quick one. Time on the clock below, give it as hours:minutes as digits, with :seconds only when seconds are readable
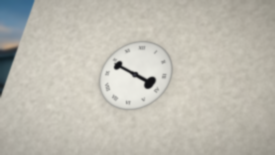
3:49
